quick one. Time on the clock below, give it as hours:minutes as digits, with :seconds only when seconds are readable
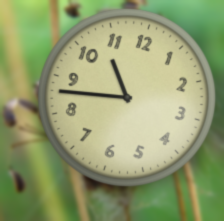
10:43
